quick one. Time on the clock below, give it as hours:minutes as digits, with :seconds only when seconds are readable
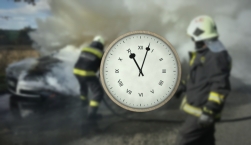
11:03
